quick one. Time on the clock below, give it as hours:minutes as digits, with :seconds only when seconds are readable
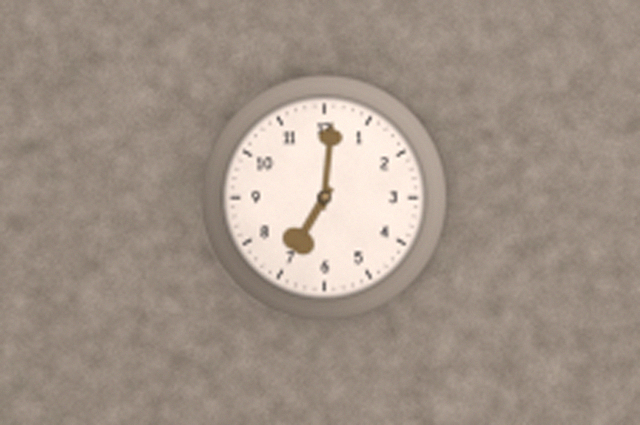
7:01
